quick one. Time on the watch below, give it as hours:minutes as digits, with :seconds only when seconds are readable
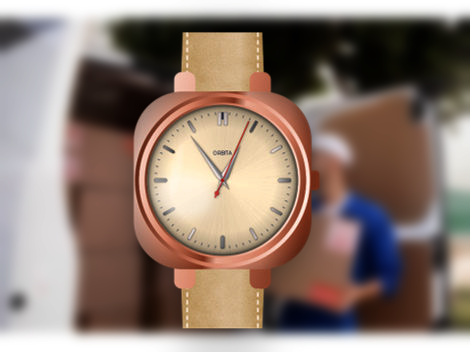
12:54:04
